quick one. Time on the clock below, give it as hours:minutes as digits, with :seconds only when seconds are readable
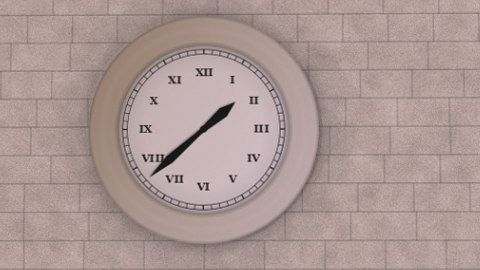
1:38
